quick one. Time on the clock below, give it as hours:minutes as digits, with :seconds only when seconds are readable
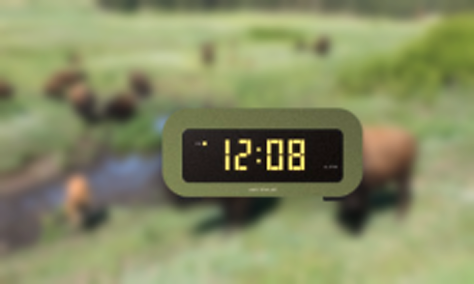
12:08
